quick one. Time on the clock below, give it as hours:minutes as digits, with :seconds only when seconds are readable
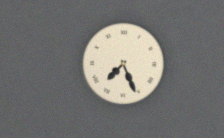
7:26
